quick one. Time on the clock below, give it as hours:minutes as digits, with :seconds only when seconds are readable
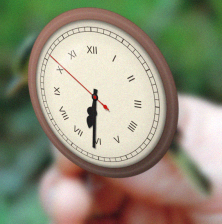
6:30:51
